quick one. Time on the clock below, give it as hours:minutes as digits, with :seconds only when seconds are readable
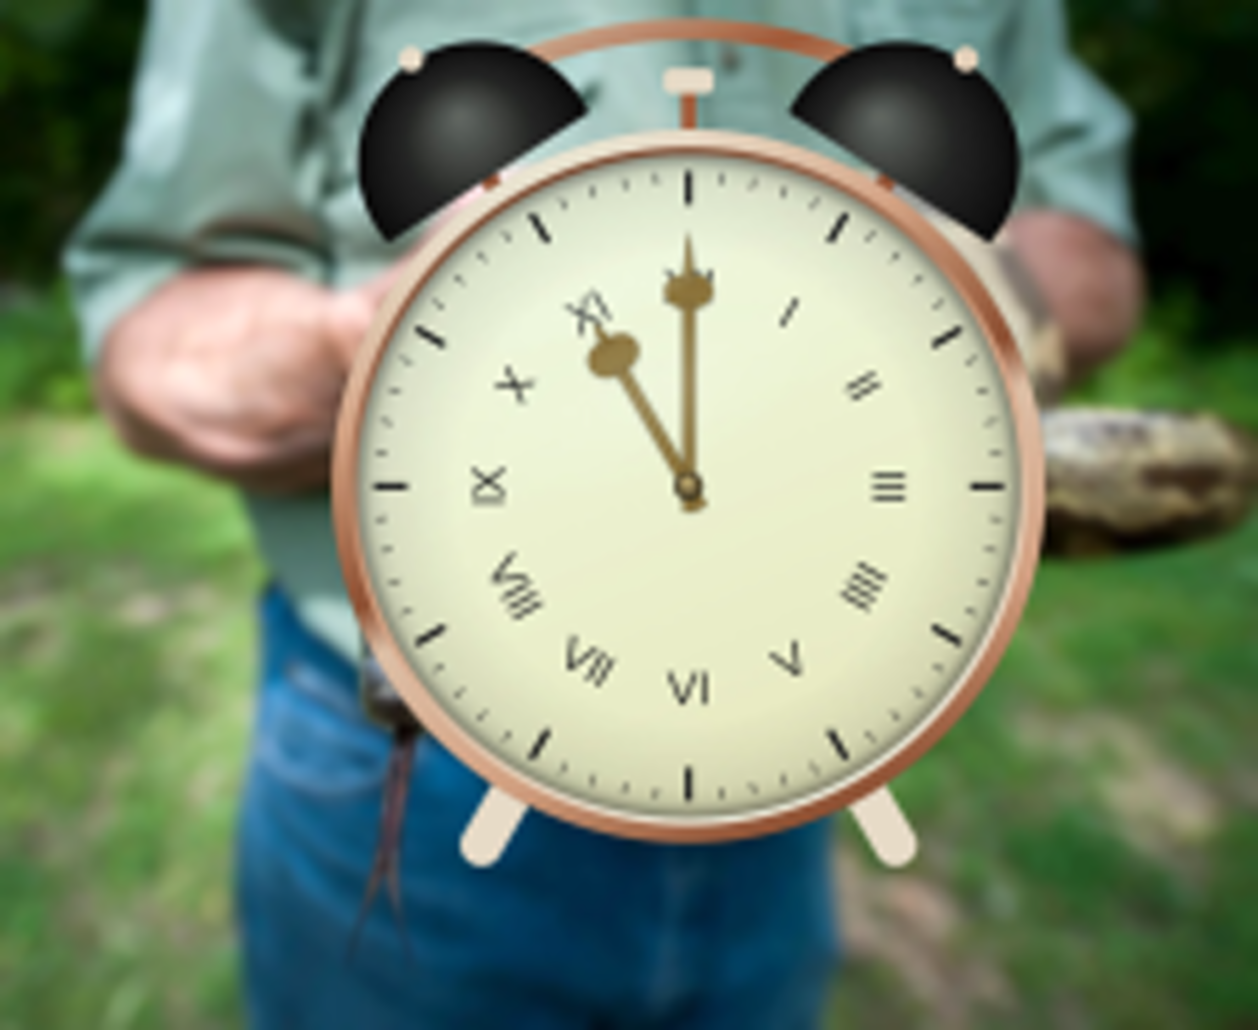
11:00
